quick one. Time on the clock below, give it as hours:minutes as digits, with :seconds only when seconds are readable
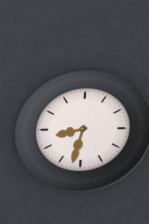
8:32
